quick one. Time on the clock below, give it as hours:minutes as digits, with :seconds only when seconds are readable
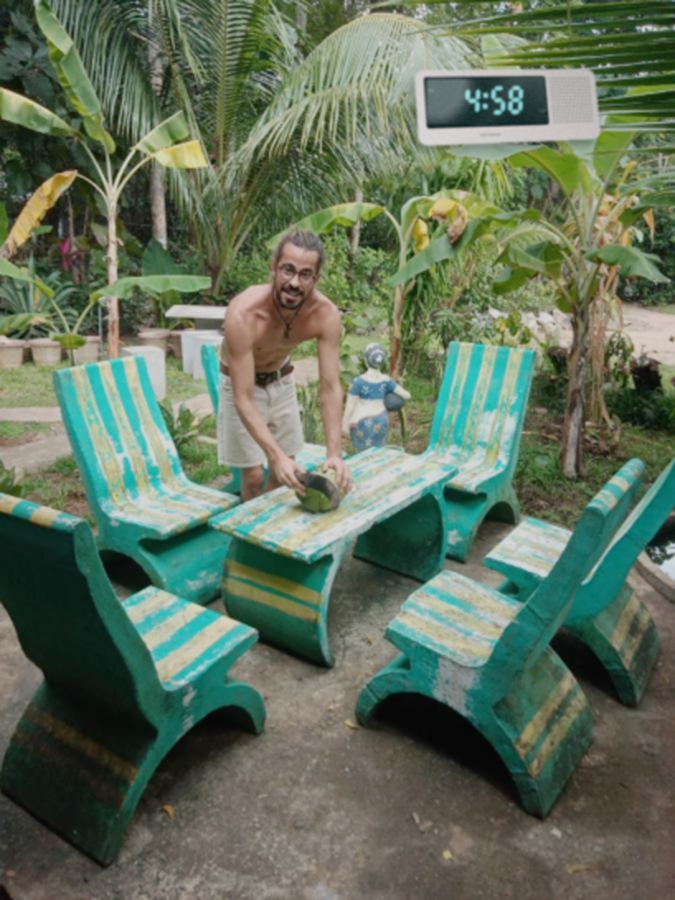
4:58
